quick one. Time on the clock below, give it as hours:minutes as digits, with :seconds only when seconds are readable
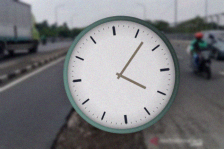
4:07
